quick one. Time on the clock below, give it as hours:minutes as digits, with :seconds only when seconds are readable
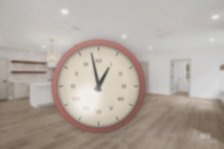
12:58
